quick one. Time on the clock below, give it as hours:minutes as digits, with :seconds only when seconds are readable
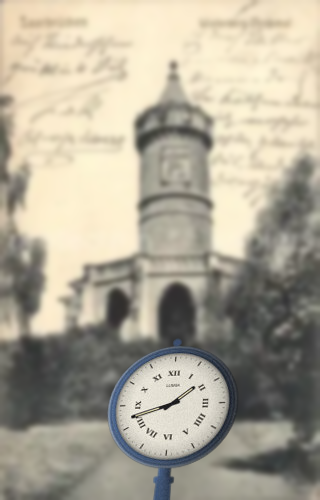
1:42
